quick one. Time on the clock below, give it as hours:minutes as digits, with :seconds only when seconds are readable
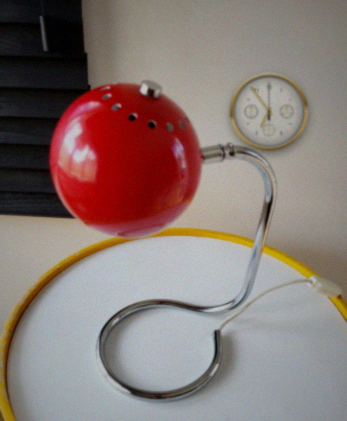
6:54
